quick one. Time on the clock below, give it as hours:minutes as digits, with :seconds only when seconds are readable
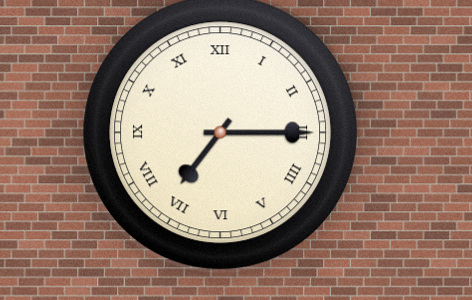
7:15
